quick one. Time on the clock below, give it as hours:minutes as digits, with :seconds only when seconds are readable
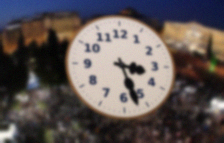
3:27
